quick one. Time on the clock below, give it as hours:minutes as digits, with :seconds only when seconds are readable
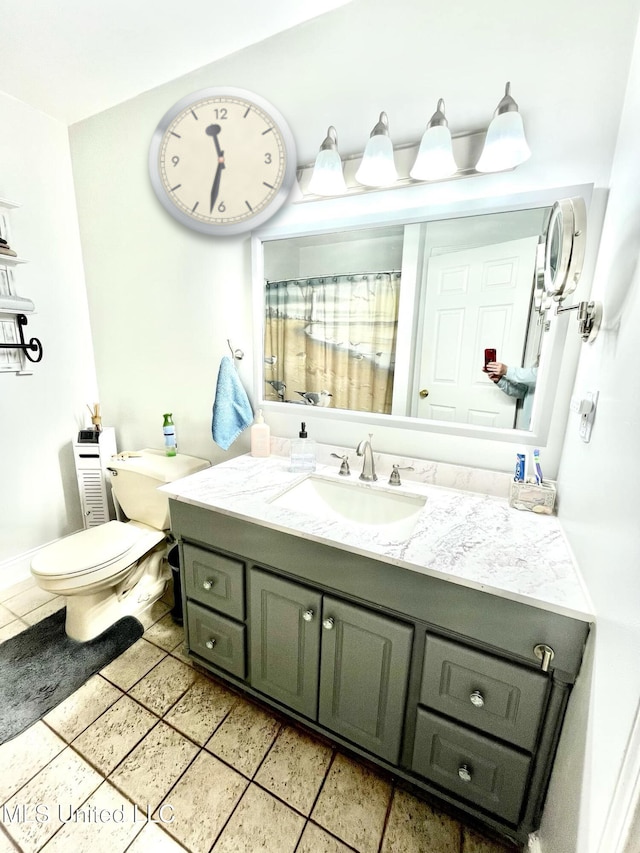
11:32
